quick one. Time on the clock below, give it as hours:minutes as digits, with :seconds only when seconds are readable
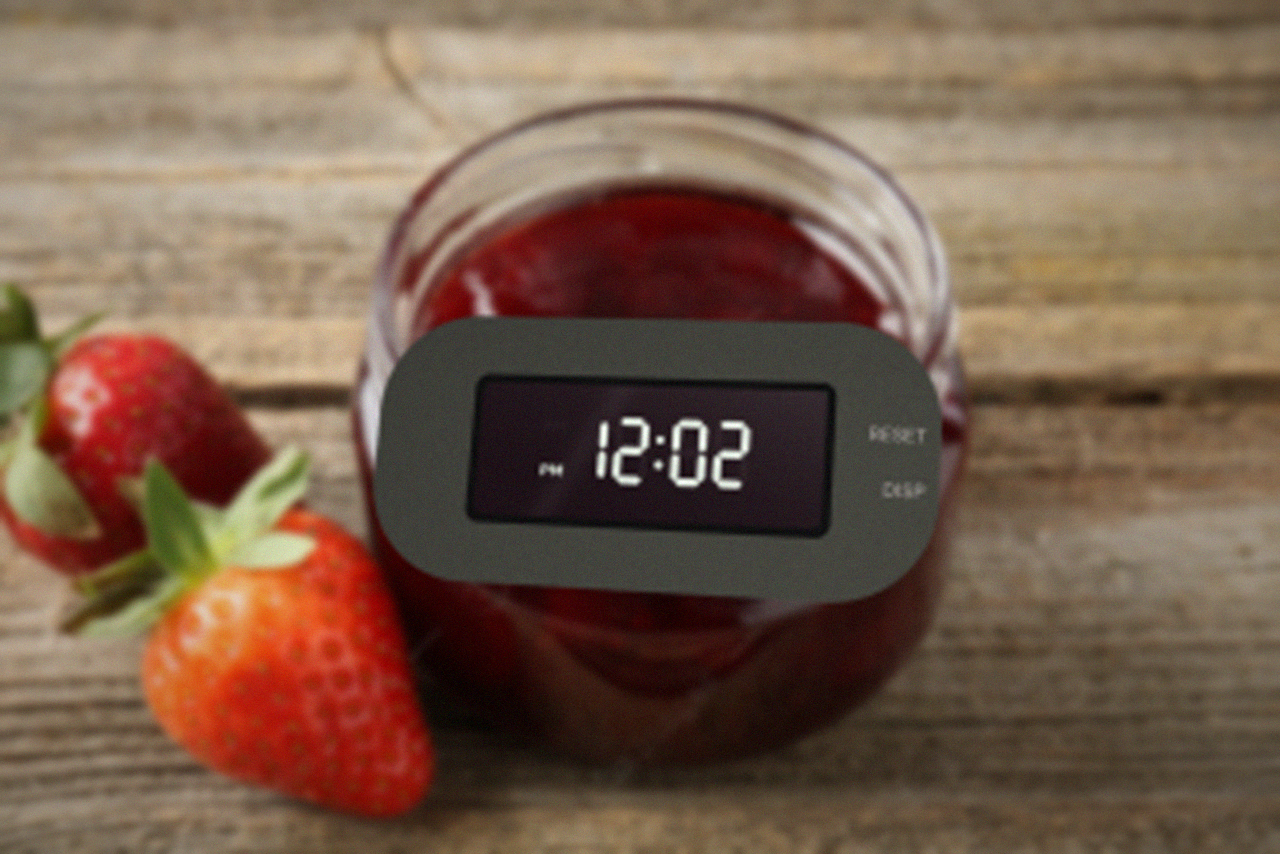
12:02
